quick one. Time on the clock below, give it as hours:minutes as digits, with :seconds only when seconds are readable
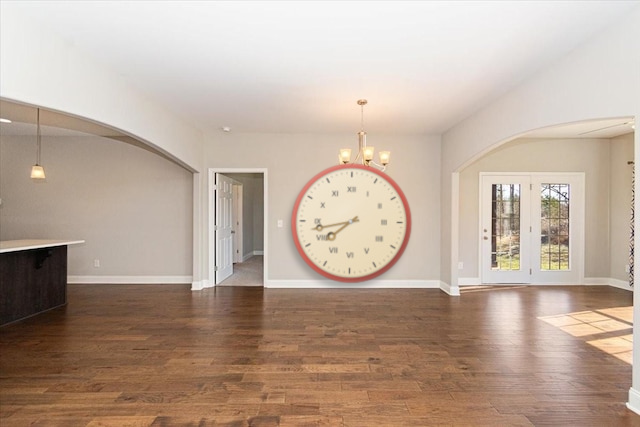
7:43
